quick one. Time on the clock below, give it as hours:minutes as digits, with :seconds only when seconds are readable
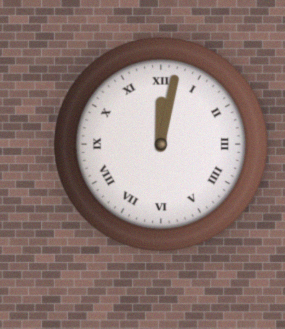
12:02
